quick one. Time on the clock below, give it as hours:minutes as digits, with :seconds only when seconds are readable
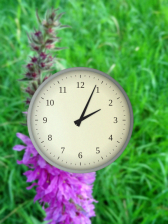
2:04
